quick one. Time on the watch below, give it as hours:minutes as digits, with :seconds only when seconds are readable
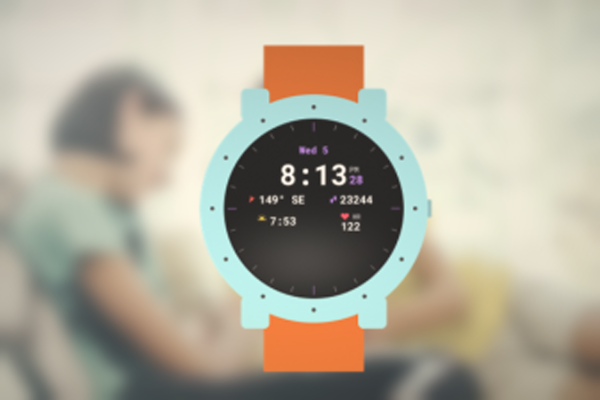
8:13
